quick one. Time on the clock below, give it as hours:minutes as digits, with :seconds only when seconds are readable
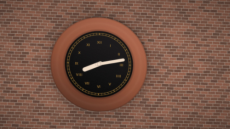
8:13
